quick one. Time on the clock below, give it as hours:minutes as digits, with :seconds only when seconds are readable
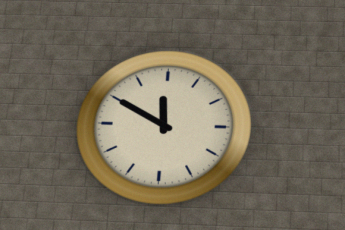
11:50
